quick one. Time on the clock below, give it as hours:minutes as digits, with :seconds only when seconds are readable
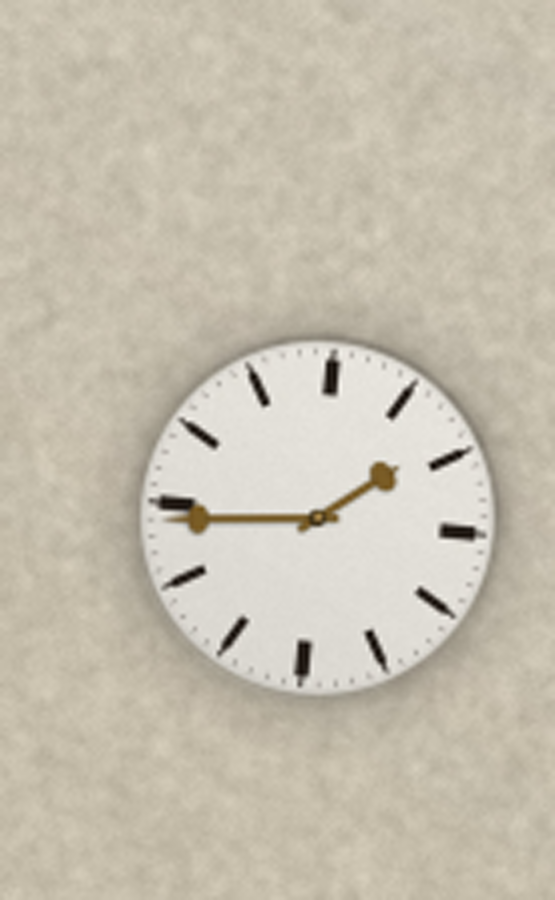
1:44
